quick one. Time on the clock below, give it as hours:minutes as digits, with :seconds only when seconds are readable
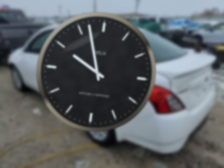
9:57
